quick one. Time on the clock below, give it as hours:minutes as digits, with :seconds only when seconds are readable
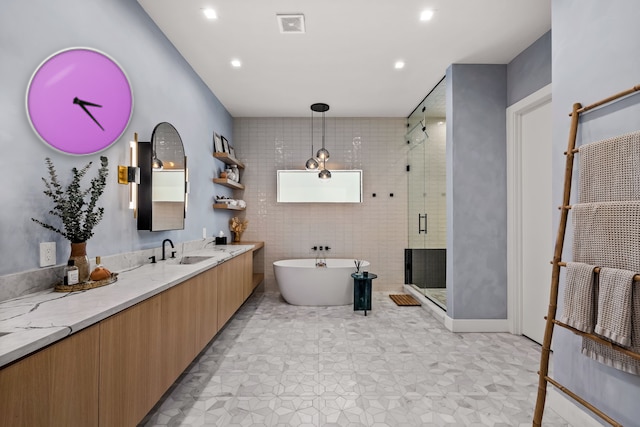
3:23
